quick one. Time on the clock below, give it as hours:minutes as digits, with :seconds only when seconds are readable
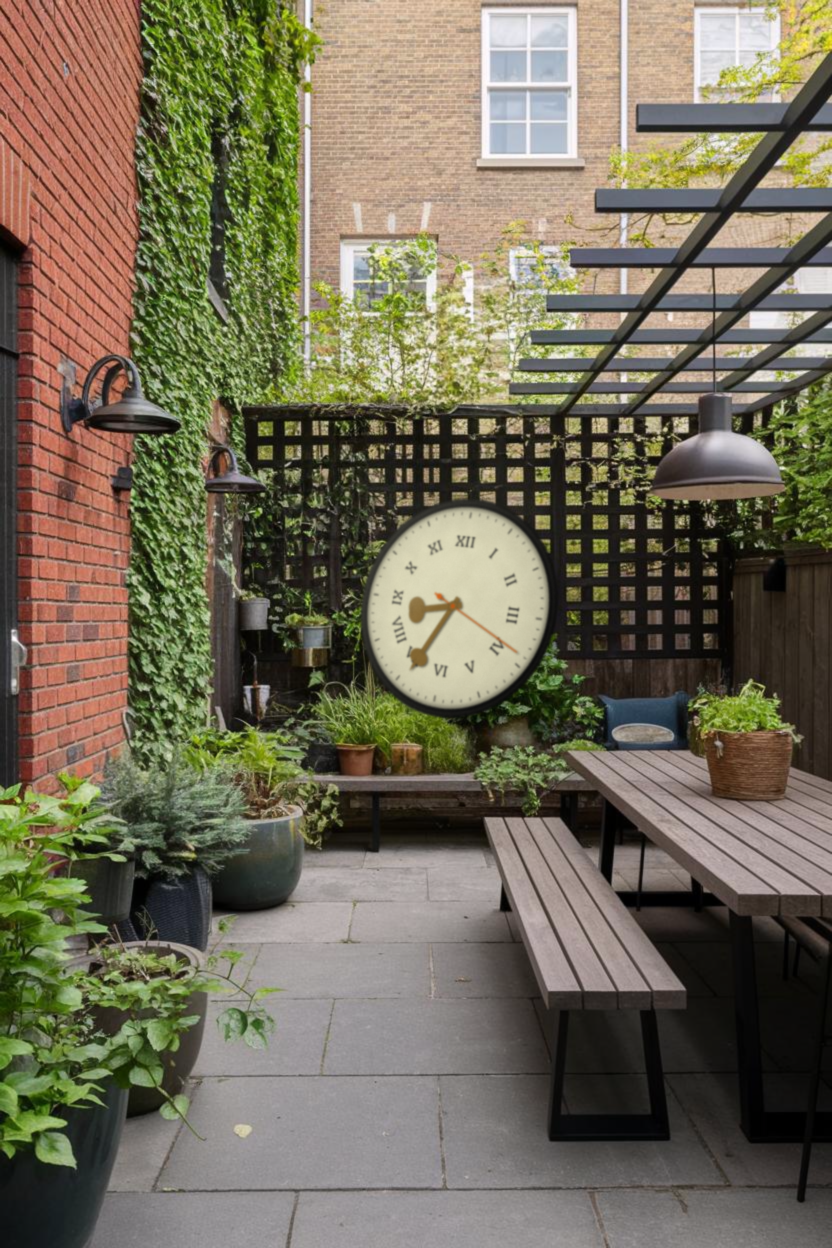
8:34:19
